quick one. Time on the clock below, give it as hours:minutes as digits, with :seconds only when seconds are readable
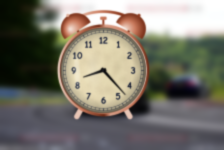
8:23
